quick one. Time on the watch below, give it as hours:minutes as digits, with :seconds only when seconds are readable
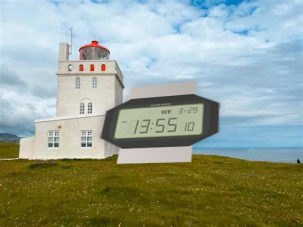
13:55:10
